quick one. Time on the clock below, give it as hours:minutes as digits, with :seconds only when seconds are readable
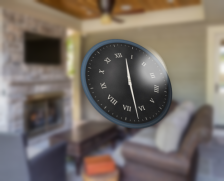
12:32
